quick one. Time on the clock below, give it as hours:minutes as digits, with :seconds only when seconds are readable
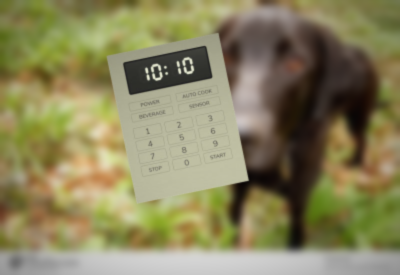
10:10
